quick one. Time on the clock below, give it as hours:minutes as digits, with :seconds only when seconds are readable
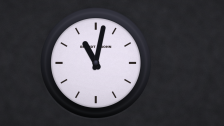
11:02
